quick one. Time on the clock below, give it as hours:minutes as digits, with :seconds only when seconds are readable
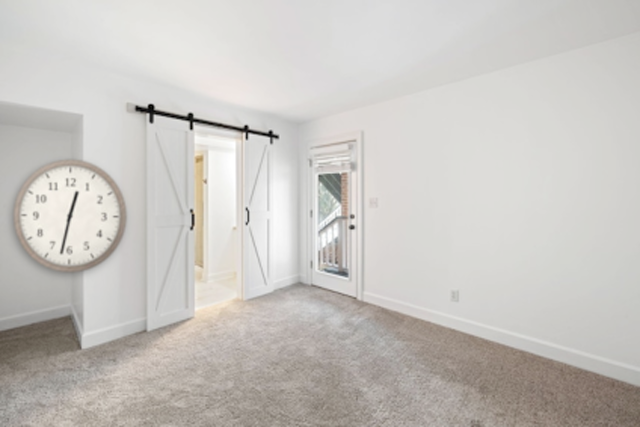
12:32
